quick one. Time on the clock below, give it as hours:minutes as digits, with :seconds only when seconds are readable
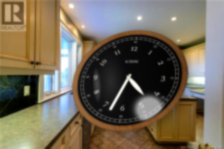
4:33
